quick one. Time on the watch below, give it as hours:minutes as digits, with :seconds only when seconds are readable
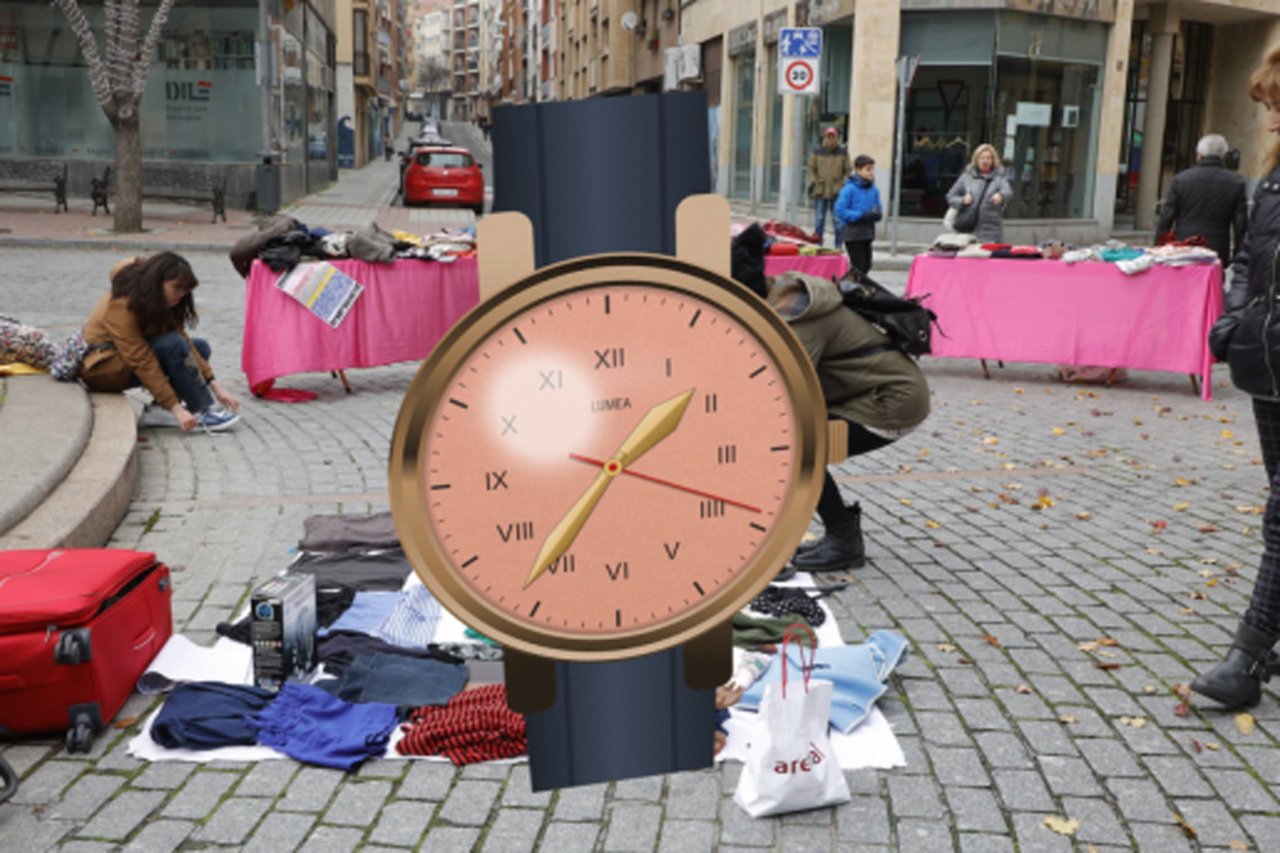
1:36:19
